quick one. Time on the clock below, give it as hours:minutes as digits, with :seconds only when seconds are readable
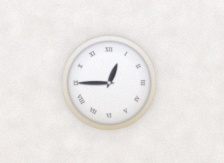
12:45
